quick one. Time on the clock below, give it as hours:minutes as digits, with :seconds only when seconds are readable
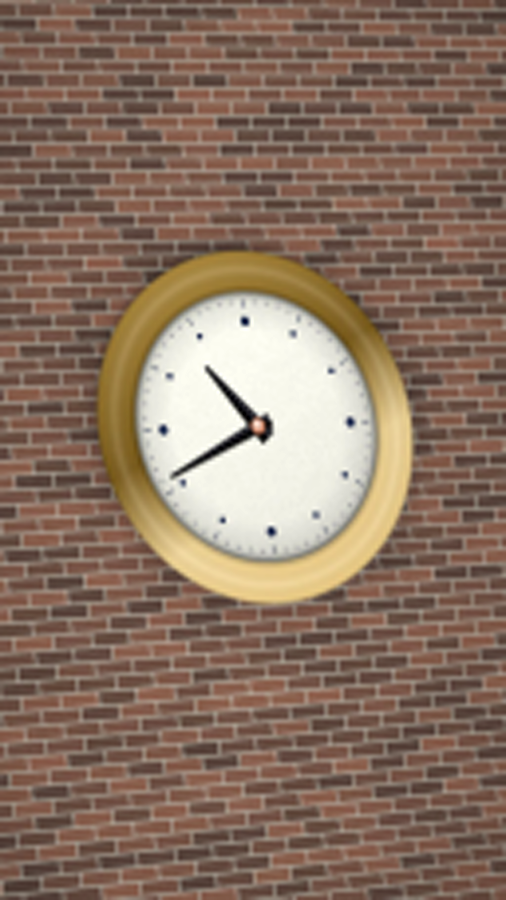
10:41
